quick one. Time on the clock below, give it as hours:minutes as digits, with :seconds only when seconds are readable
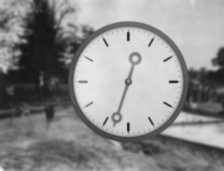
12:33
